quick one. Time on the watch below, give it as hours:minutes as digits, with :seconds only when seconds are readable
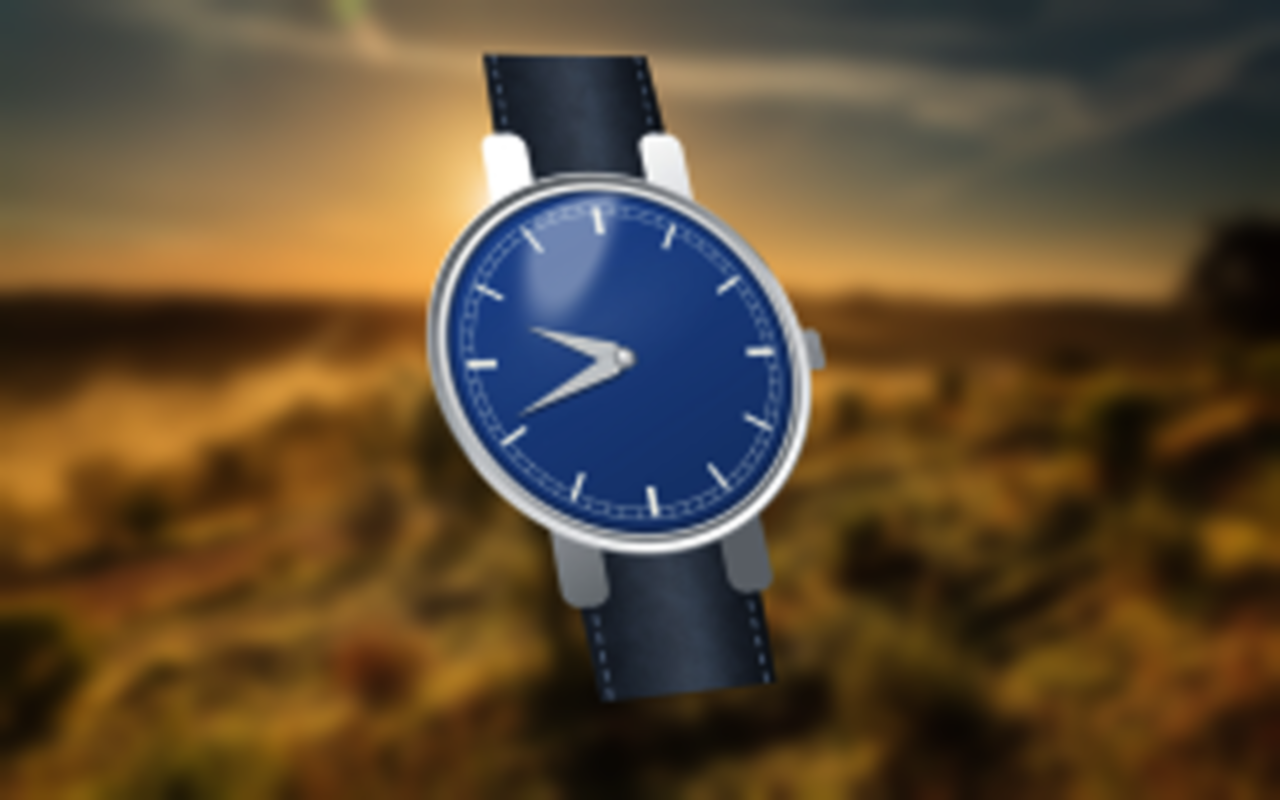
9:41
